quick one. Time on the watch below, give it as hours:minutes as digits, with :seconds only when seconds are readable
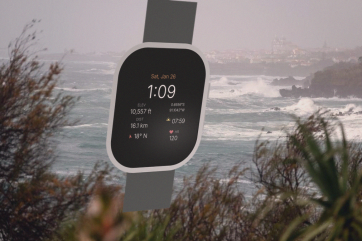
1:09
